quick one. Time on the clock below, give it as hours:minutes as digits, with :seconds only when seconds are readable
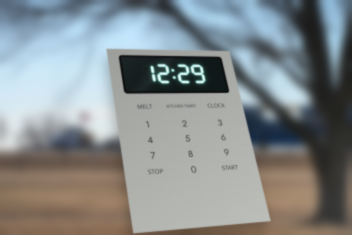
12:29
